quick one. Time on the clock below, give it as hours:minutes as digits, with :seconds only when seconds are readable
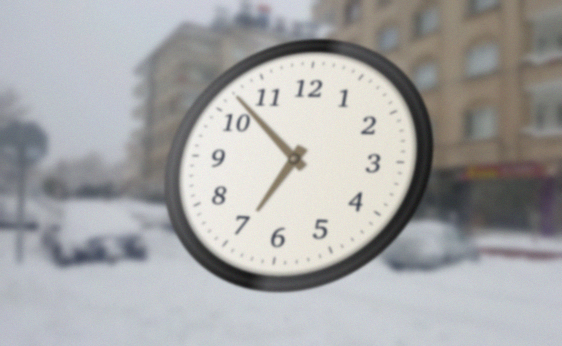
6:52
